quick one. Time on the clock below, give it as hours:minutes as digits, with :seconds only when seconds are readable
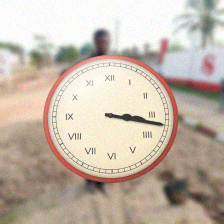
3:17
